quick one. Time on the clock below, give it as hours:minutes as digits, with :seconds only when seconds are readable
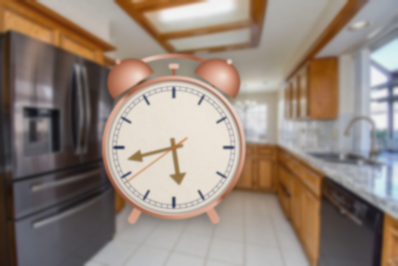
5:42:39
